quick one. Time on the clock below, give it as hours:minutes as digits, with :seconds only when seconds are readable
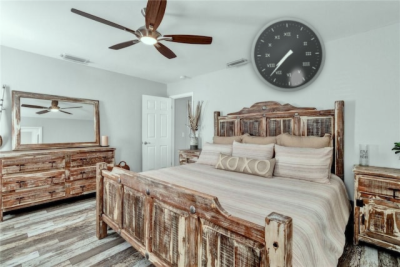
7:37
